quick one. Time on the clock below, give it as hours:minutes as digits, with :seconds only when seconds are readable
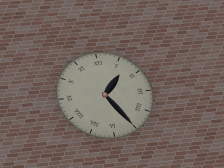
1:25
